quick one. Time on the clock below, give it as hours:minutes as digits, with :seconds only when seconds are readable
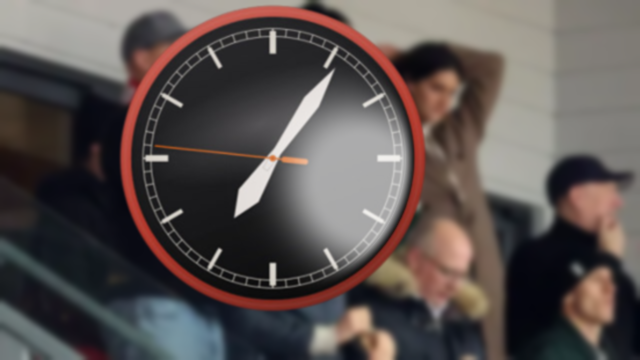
7:05:46
